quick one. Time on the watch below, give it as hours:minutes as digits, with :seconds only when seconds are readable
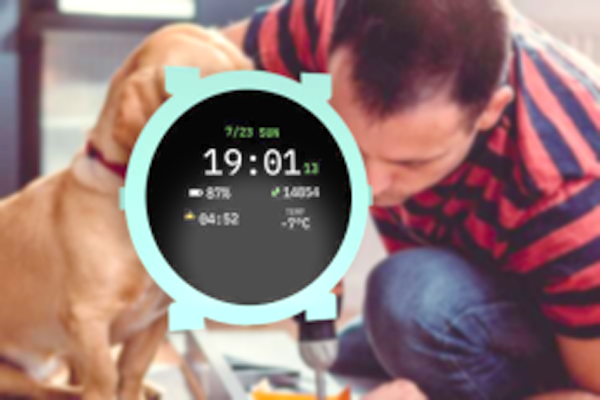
19:01
